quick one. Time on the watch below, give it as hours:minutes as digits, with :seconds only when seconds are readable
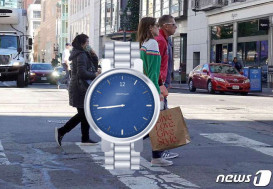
8:44
